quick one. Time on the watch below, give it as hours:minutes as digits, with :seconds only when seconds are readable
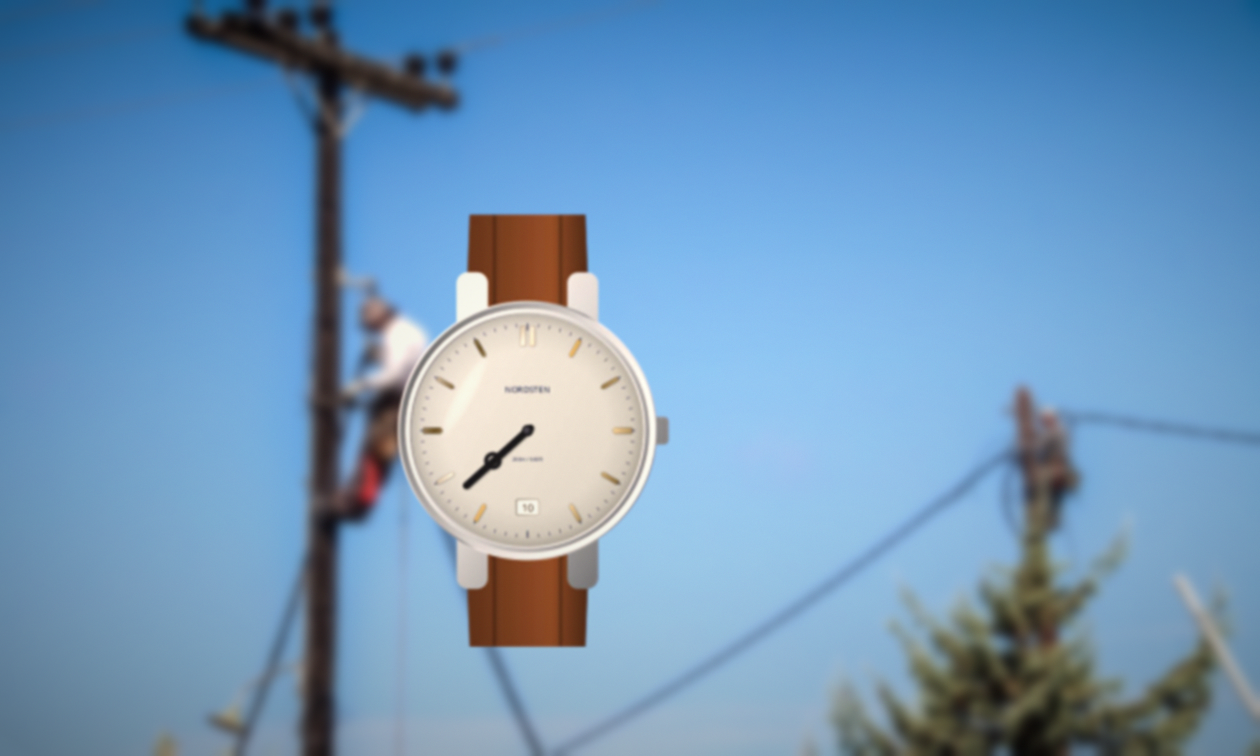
7:38
